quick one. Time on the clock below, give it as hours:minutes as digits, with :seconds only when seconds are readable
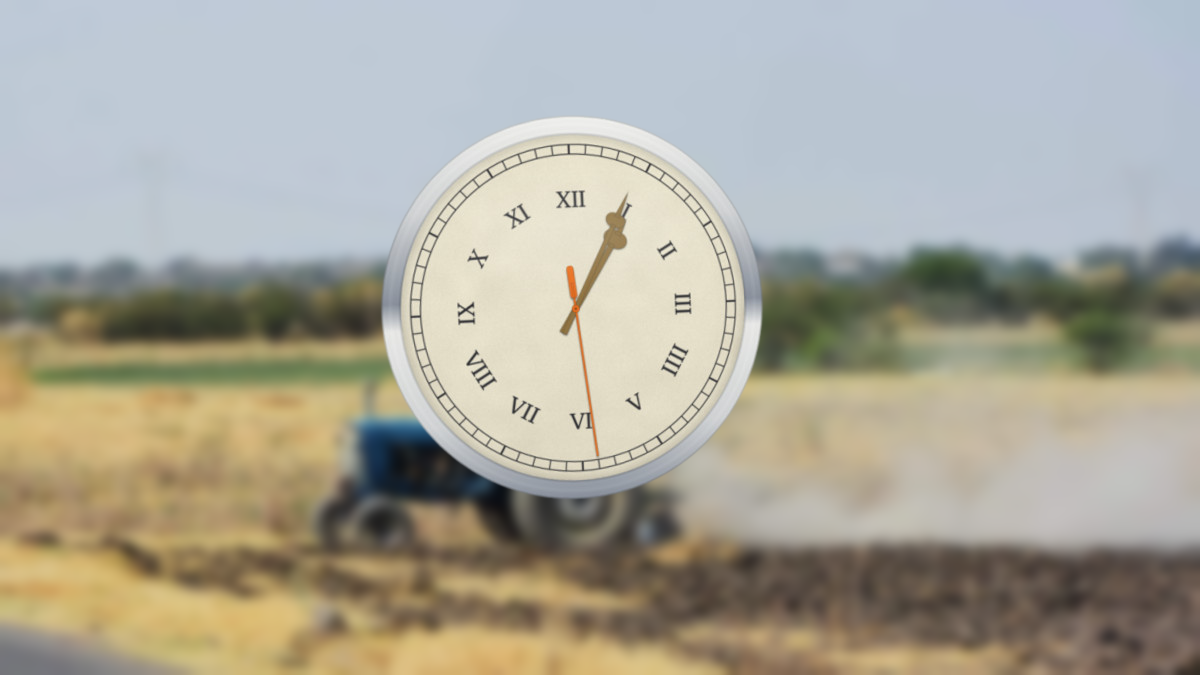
1:04:29
